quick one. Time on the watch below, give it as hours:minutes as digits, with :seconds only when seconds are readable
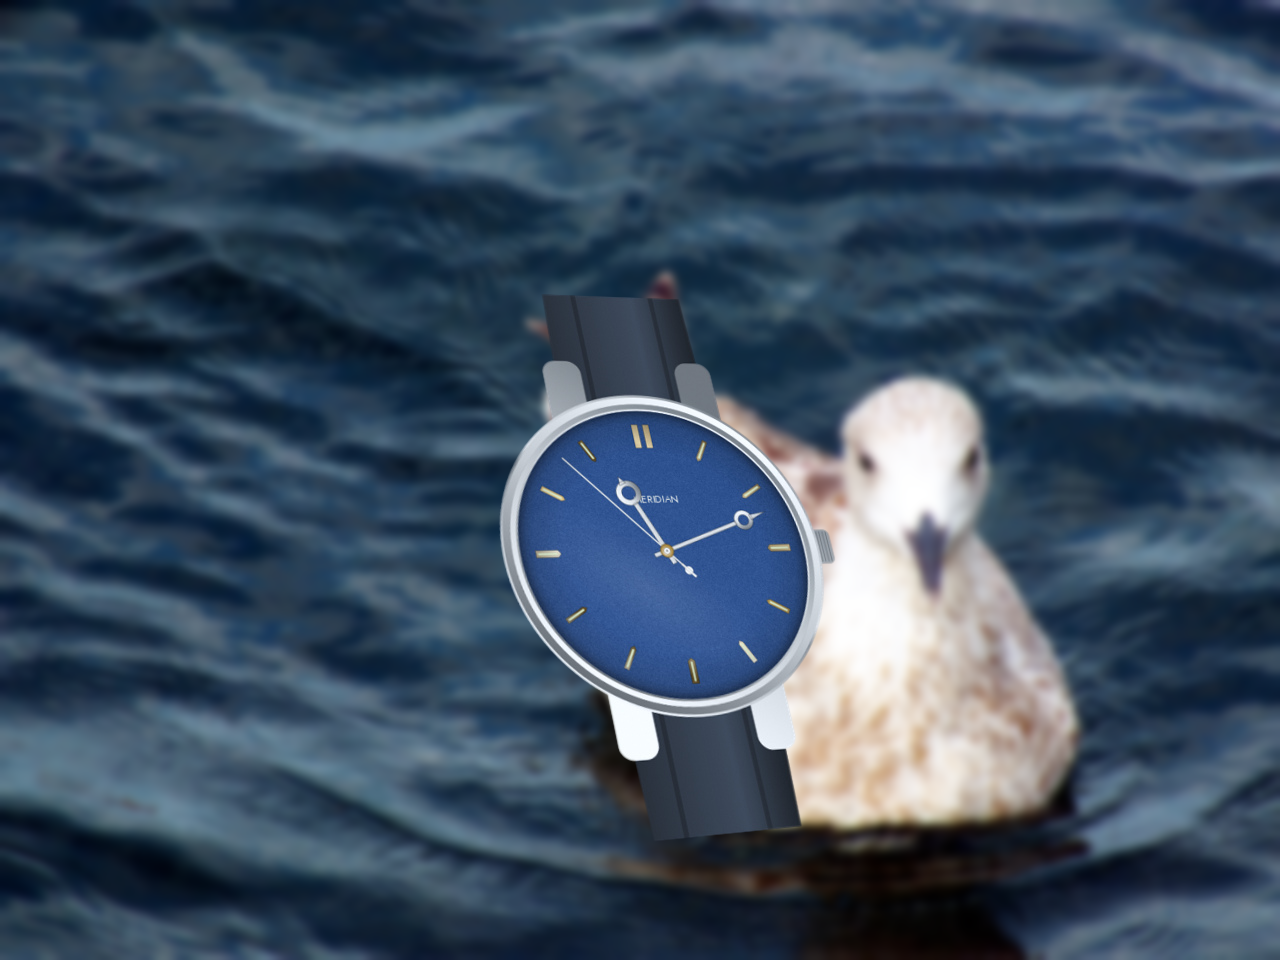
11:11:53
